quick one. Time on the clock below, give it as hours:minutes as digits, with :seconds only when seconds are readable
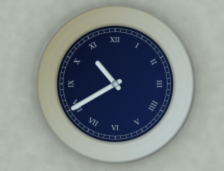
10:40
